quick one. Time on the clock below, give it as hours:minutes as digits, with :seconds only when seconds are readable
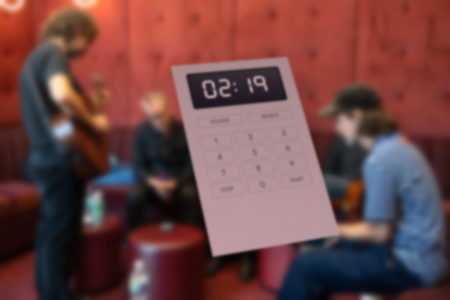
2:19
